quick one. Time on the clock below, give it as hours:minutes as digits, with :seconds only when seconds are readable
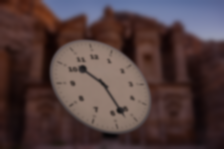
10:27
